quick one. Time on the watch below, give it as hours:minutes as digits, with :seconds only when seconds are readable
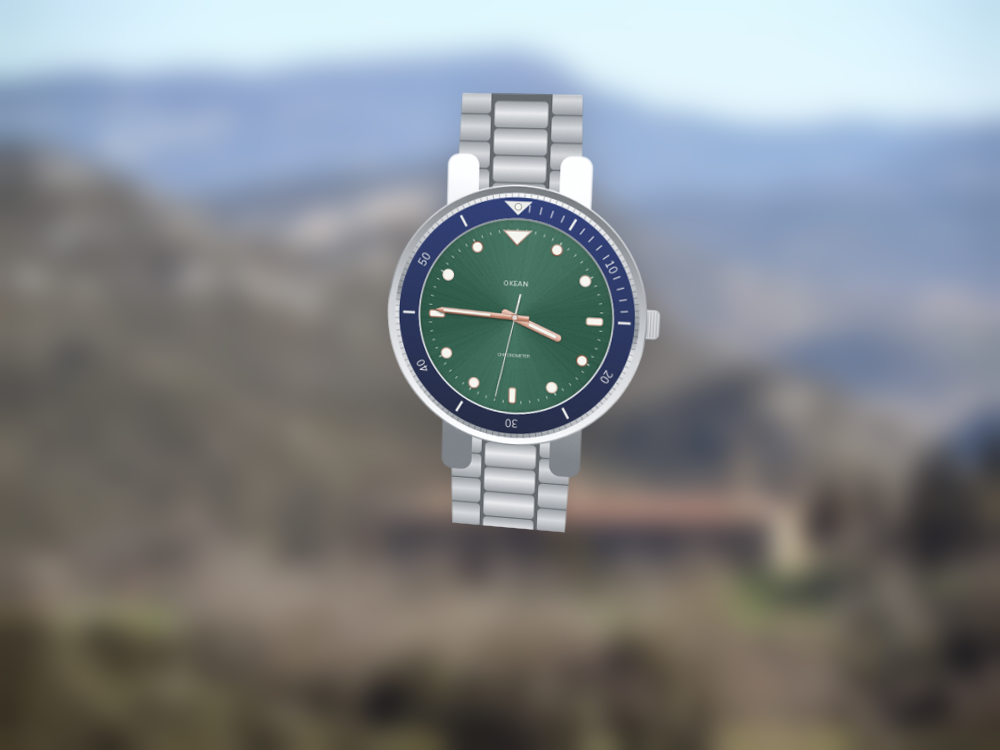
3:45:32
